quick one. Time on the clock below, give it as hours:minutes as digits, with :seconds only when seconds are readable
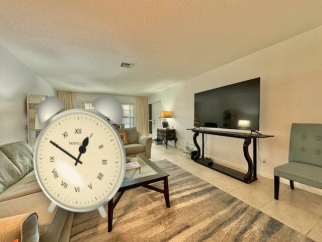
12:50
